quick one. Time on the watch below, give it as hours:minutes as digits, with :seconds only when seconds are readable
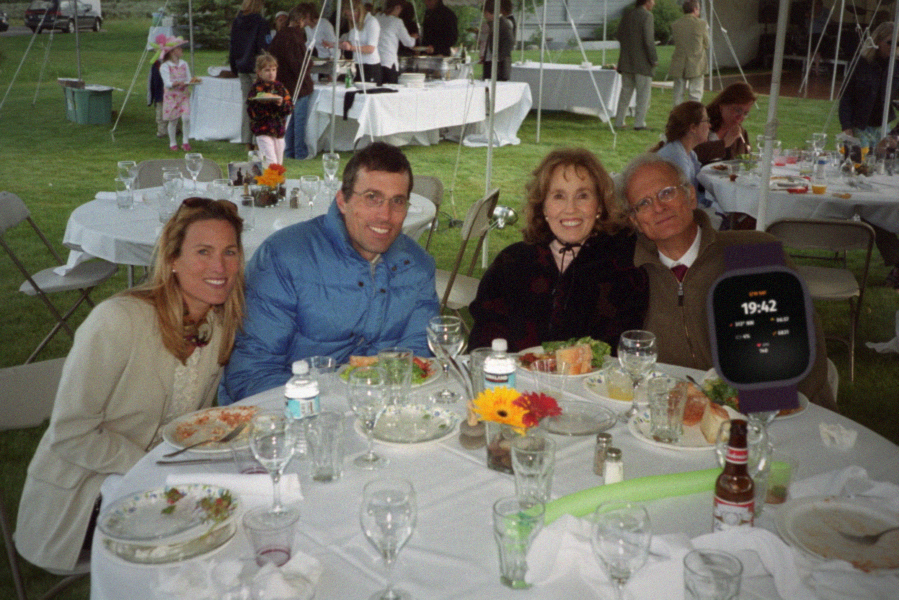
19:42
